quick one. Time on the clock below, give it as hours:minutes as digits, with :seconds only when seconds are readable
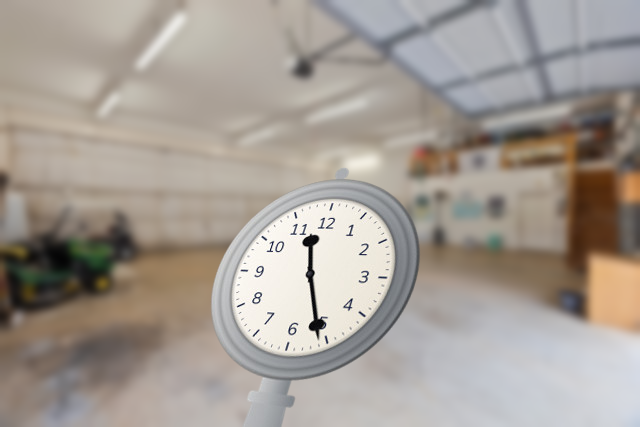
11:26
